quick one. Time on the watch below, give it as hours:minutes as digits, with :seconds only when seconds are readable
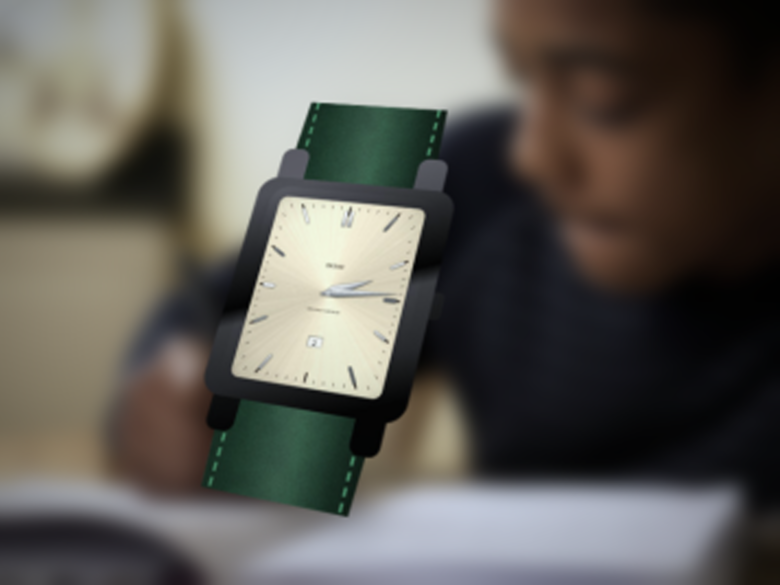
2:14
